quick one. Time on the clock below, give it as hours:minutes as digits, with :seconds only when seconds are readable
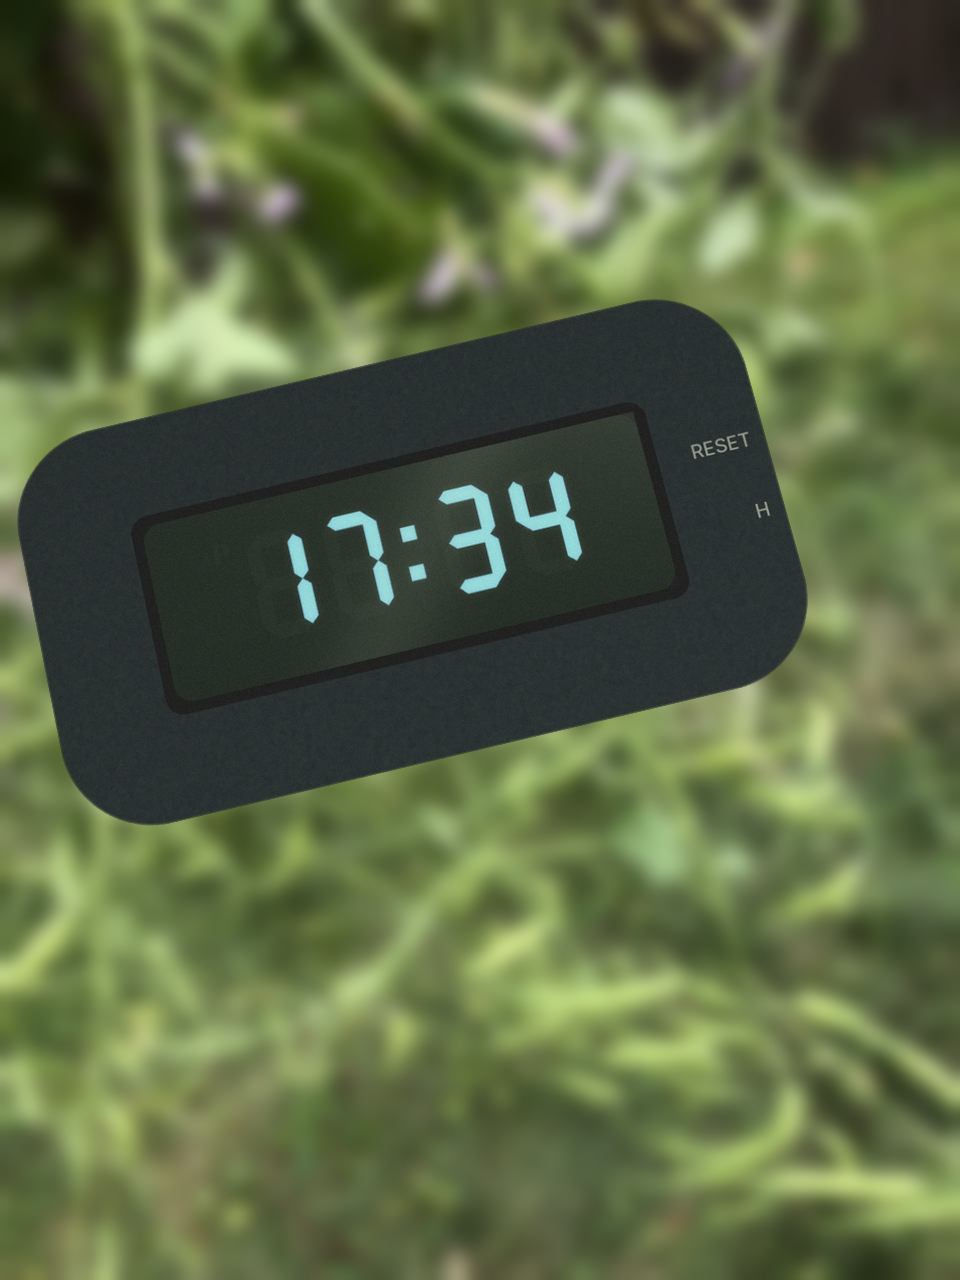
17:34
